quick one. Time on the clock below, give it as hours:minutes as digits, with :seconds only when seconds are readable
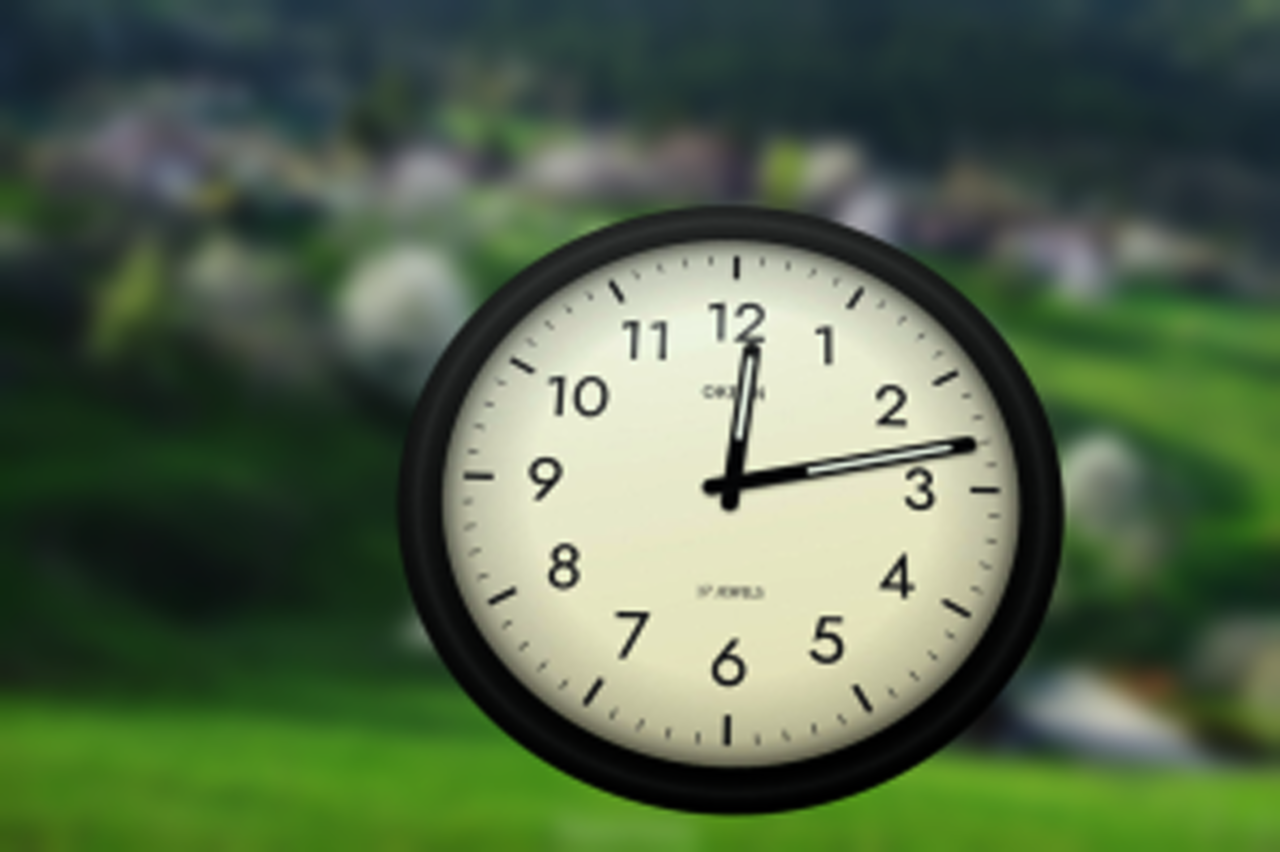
12:13
